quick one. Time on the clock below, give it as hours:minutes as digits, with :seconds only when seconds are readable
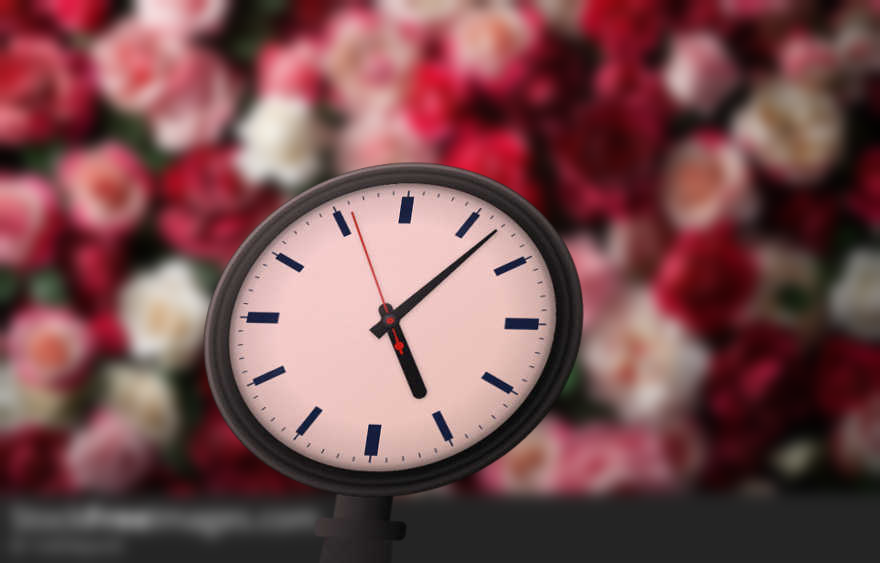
5:06:56
